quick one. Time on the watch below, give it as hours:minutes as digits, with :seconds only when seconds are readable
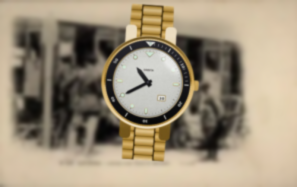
10:40
